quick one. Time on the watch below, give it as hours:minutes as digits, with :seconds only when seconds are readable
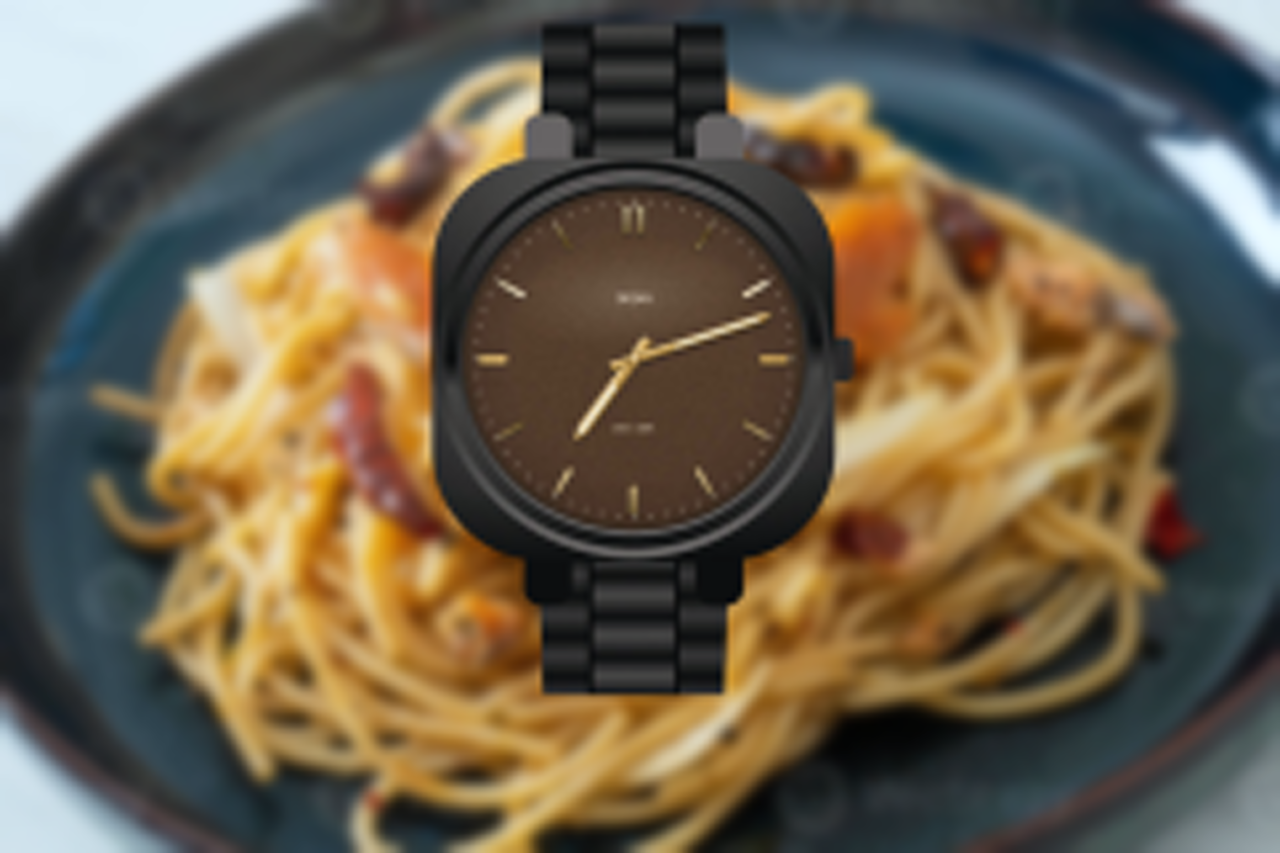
7:12
